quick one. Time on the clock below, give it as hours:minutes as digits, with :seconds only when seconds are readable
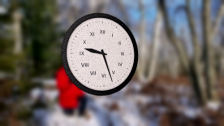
9:27
